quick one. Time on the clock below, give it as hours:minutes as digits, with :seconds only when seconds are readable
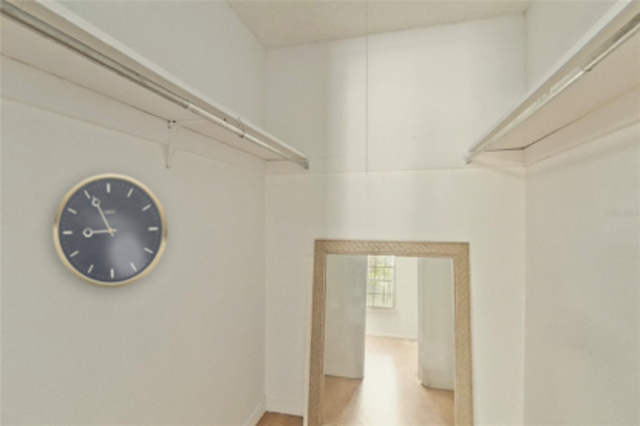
8:56
